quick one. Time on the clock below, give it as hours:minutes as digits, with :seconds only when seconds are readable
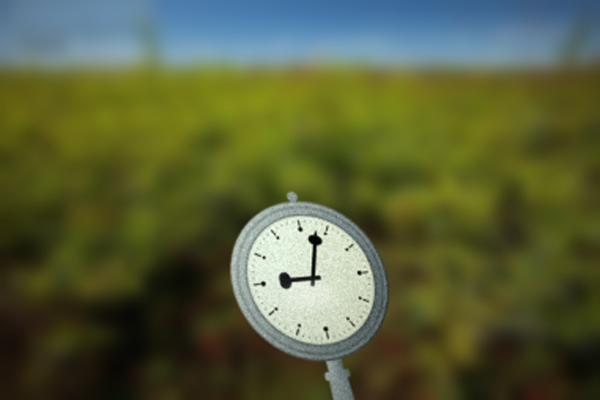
9:03
